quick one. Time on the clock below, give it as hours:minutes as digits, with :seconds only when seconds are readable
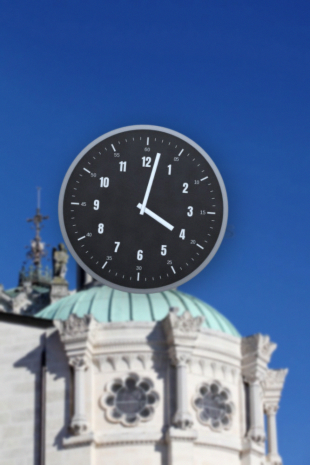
4:02
